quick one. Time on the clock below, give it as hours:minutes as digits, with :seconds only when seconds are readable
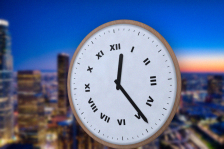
12:24
